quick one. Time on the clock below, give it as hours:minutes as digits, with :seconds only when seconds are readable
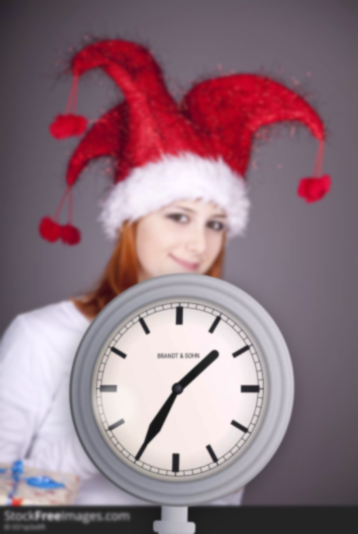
1:35
